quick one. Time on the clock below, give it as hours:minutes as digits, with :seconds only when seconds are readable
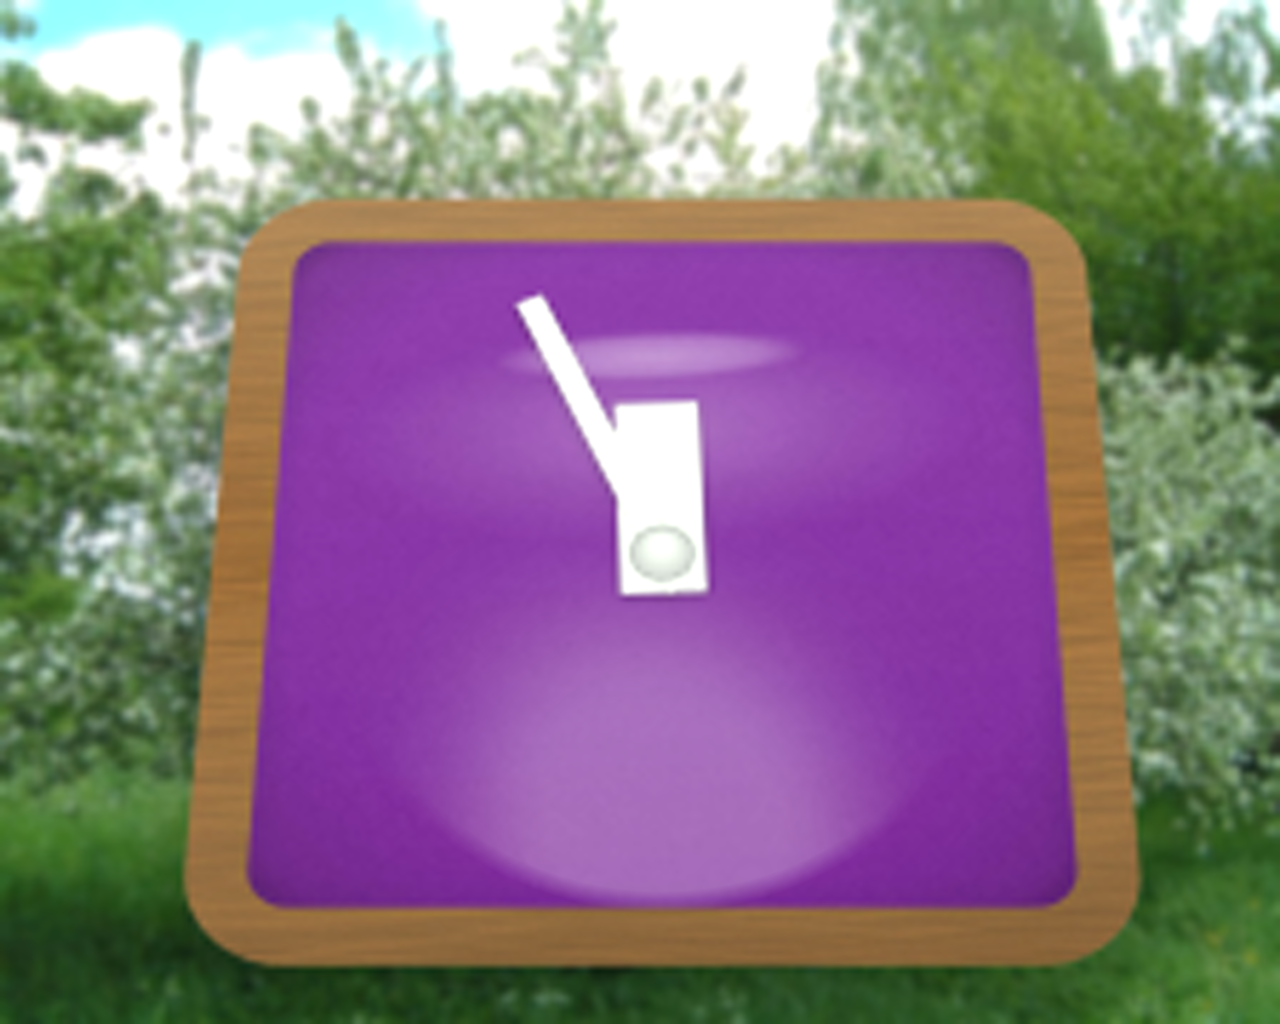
11:56
